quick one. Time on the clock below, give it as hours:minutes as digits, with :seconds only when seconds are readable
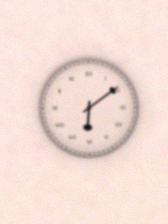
6:09
